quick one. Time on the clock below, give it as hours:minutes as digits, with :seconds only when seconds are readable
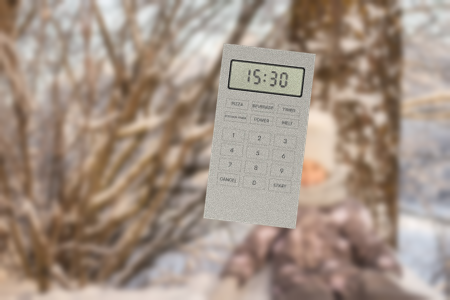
15:30
